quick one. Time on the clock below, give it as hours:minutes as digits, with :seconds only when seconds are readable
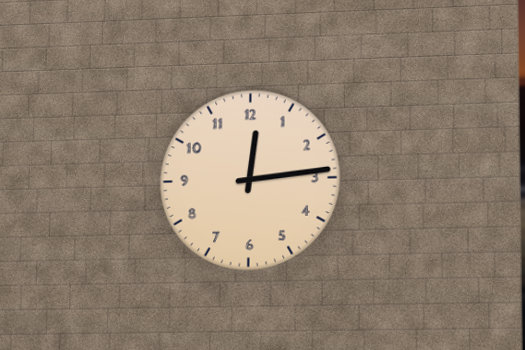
12:14
